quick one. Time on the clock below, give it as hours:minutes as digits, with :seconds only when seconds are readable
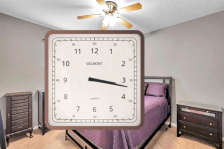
3:17
